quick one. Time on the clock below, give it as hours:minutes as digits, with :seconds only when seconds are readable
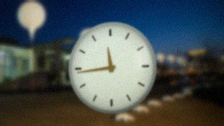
11:44
